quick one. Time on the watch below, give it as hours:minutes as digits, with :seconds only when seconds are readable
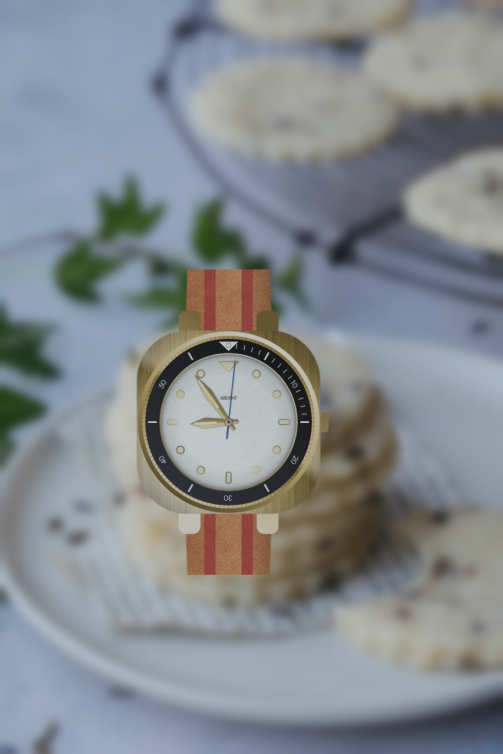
8:54:01
